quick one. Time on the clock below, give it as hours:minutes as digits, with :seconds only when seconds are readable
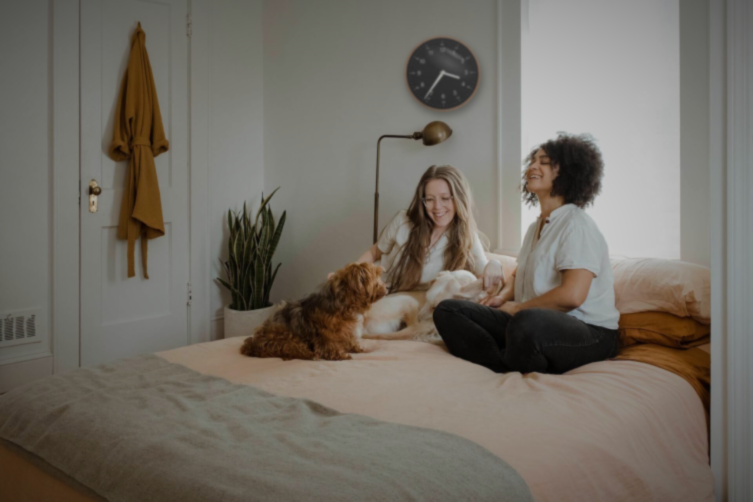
3:36
